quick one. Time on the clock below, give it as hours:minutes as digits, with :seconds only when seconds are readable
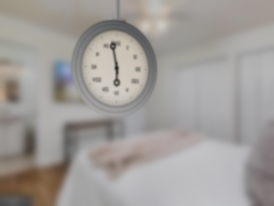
5:58
